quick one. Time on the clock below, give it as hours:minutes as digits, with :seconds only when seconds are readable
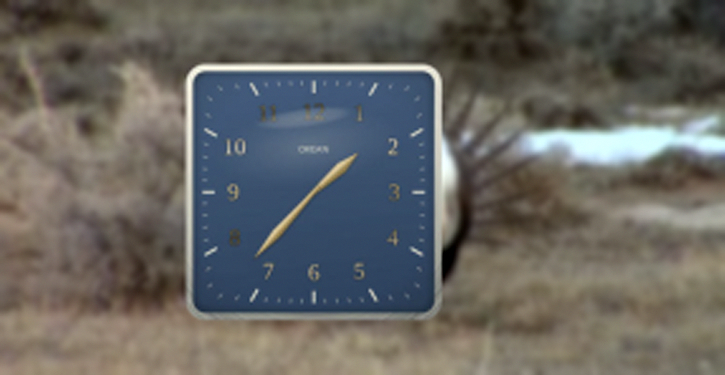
1:37
